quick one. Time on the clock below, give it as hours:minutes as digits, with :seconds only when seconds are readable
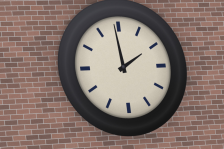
1:59
